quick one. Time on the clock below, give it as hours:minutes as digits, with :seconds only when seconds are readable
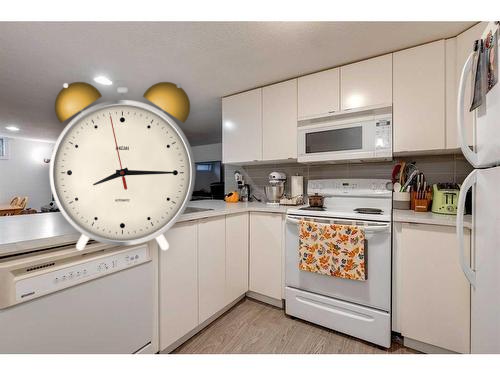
8:14:58
